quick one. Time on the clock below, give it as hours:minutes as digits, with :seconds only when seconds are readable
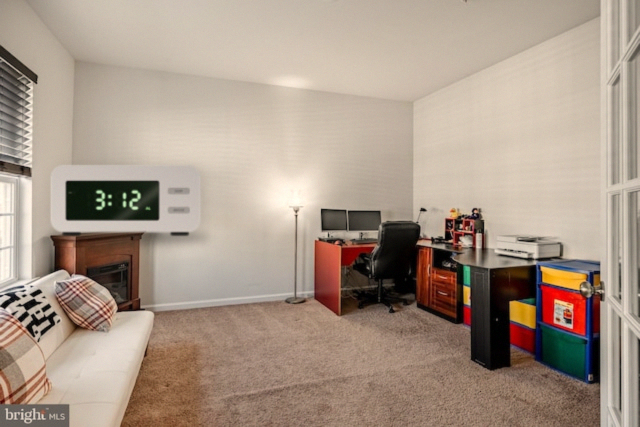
3:12
